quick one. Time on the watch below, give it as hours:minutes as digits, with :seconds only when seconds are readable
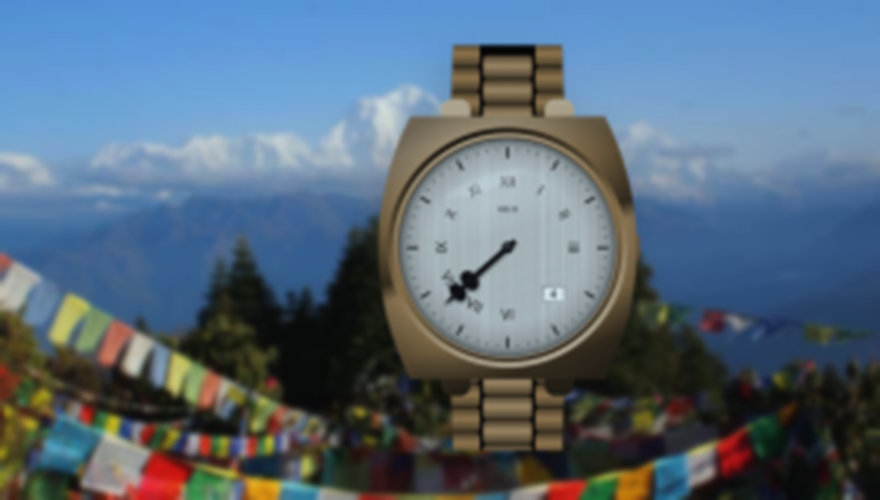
7:38
